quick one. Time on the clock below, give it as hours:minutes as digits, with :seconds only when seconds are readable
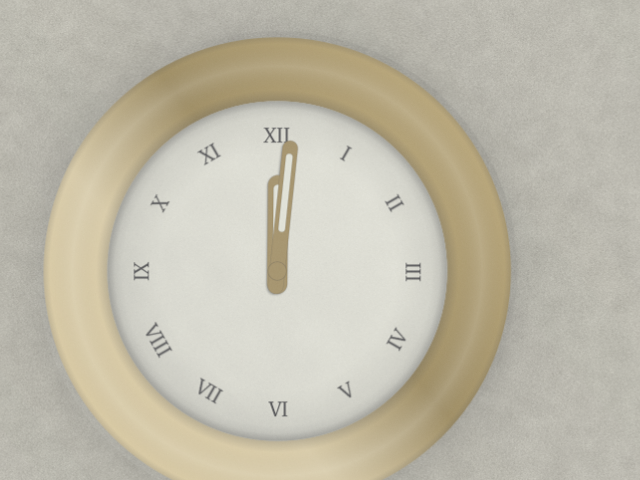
12:01
